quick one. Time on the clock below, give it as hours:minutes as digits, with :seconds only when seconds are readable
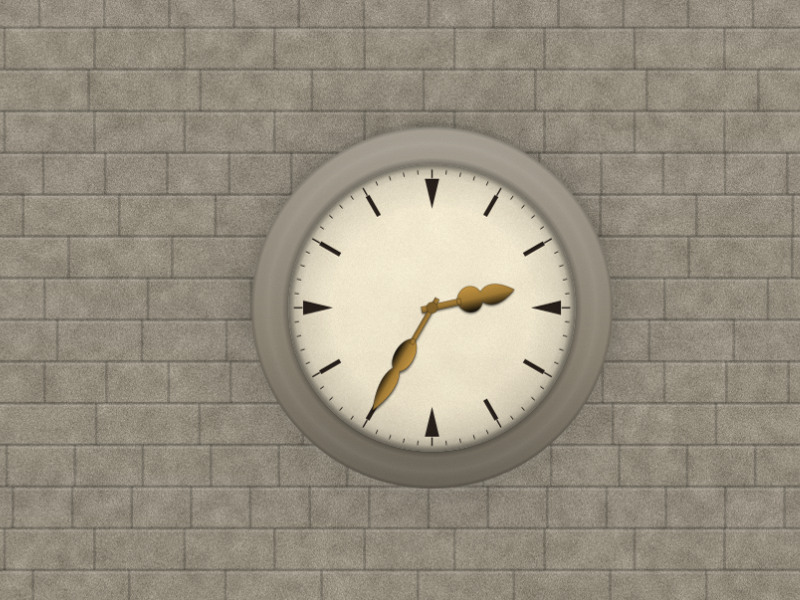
2:35
